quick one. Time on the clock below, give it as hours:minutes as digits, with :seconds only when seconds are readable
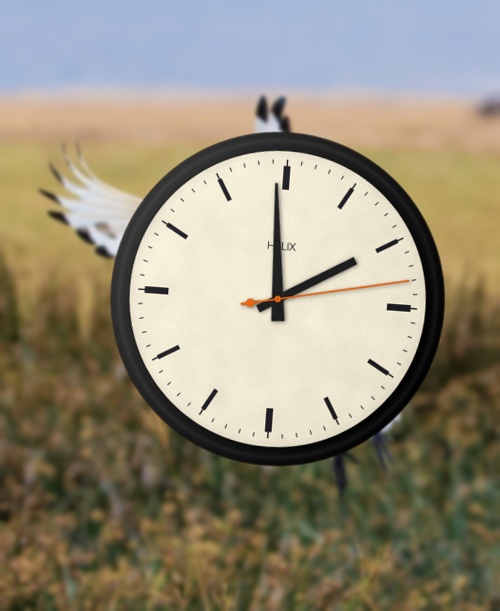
1:59:13
